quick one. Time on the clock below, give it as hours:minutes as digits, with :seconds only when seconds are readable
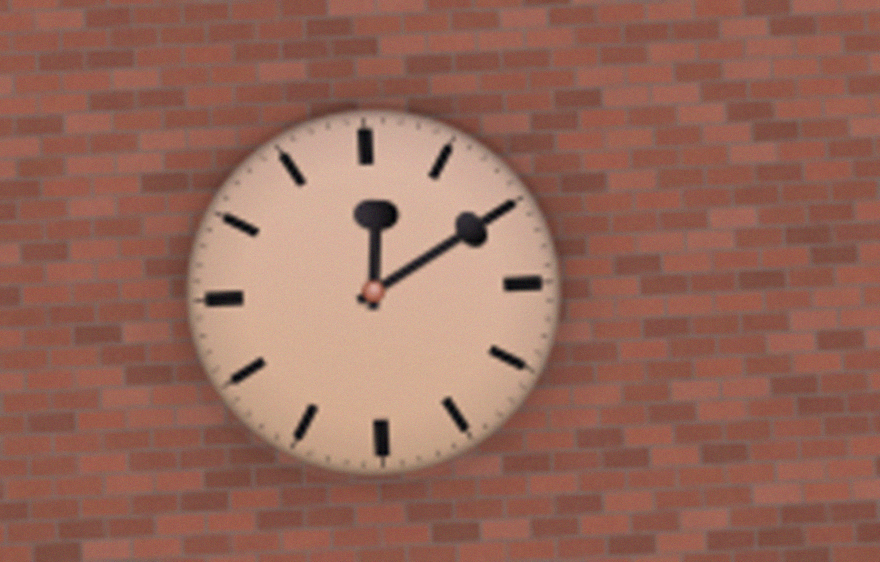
12:10
